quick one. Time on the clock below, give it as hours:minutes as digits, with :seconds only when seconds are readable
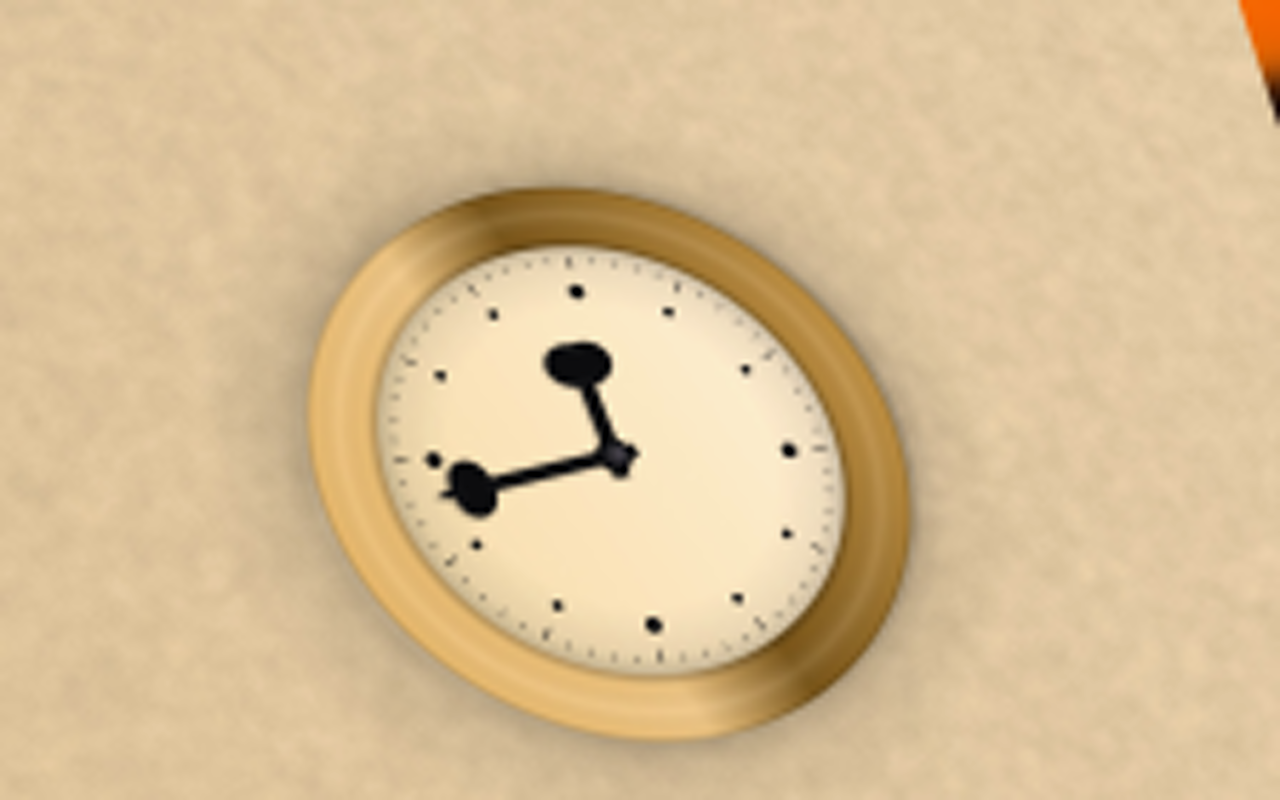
11:43
